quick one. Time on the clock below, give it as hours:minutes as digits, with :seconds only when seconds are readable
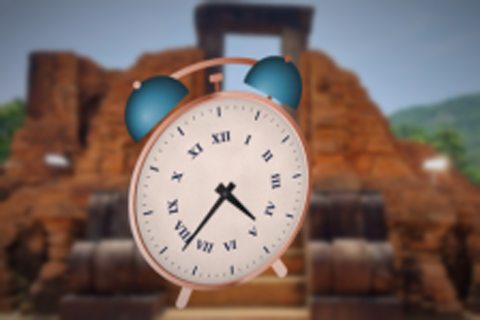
4:38
